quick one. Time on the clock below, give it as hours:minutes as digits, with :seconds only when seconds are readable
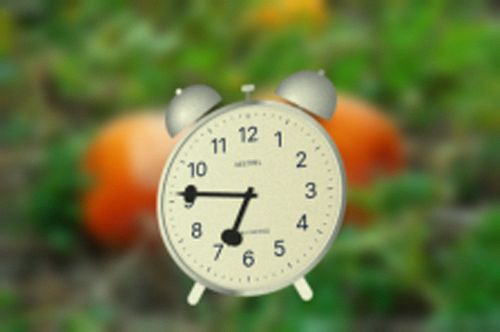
6:46
